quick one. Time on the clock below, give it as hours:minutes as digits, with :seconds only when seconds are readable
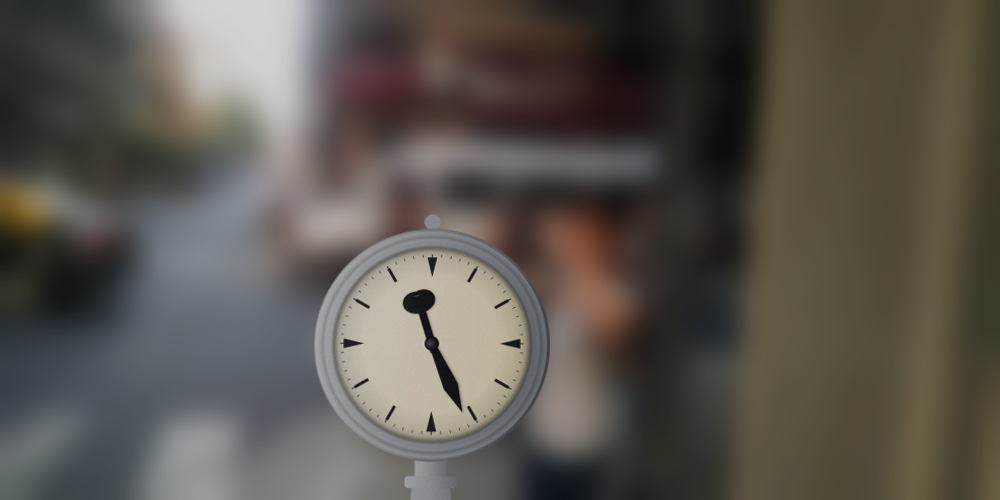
11:26
